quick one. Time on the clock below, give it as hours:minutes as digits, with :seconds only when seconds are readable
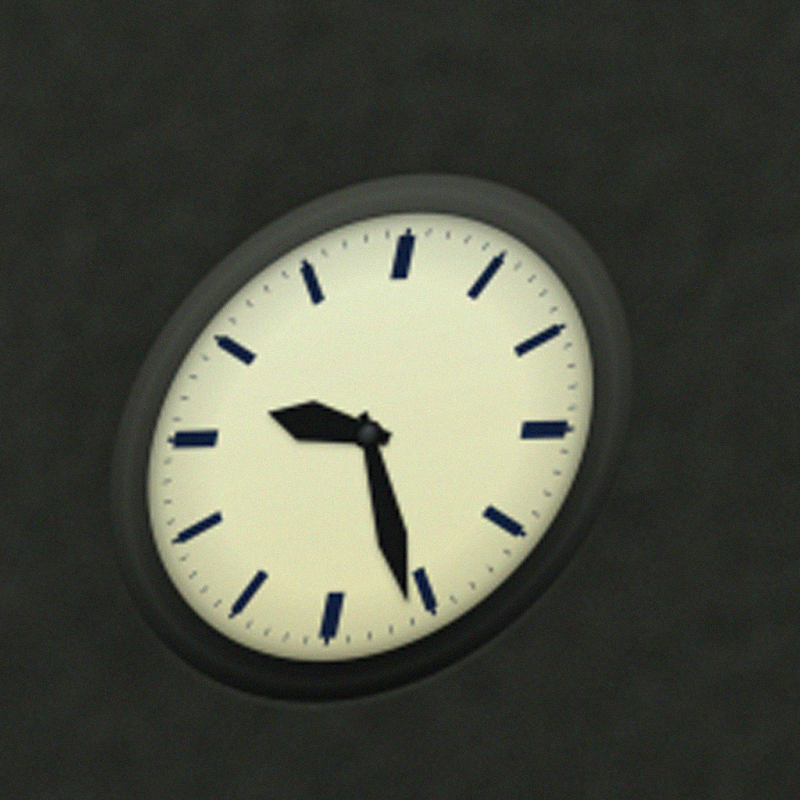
9:26
